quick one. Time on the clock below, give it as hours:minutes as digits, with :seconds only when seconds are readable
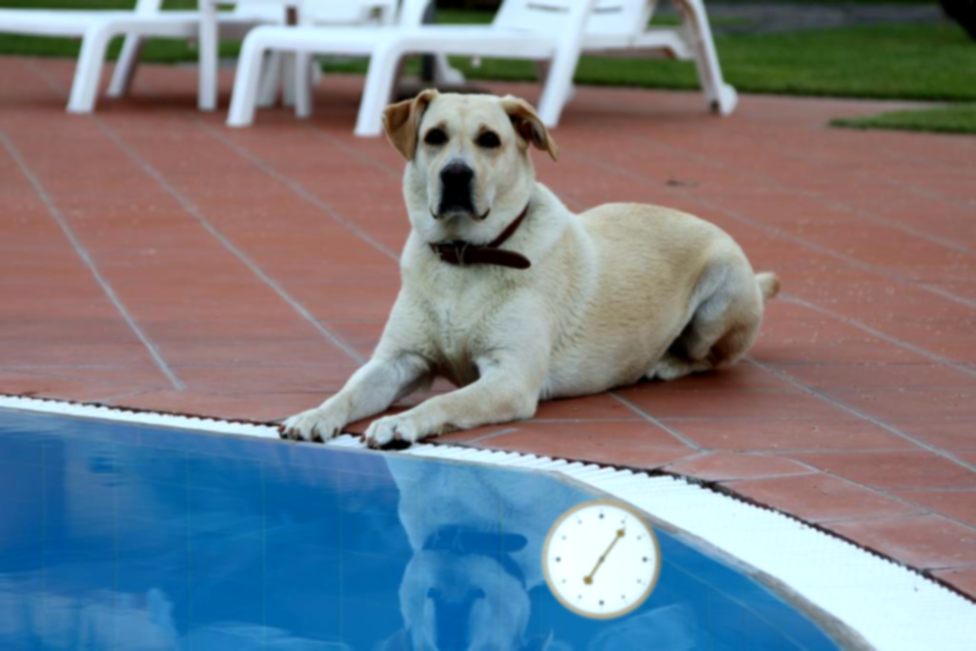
7:06
